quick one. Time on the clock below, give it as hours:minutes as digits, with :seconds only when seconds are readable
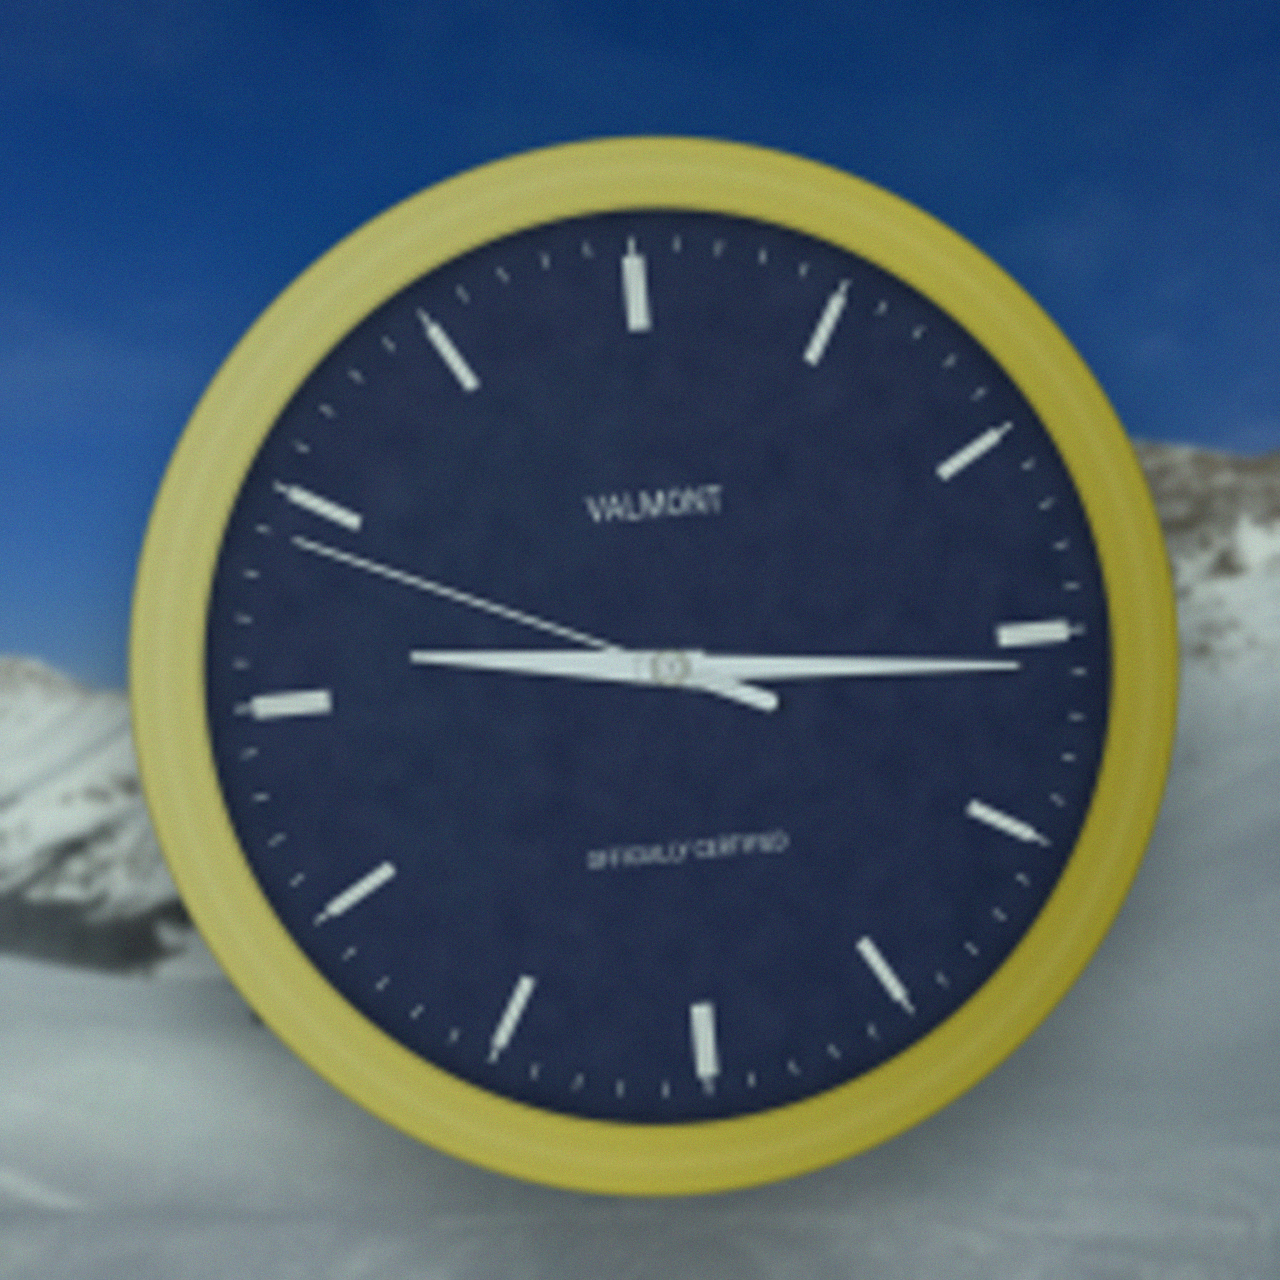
9:15:49
